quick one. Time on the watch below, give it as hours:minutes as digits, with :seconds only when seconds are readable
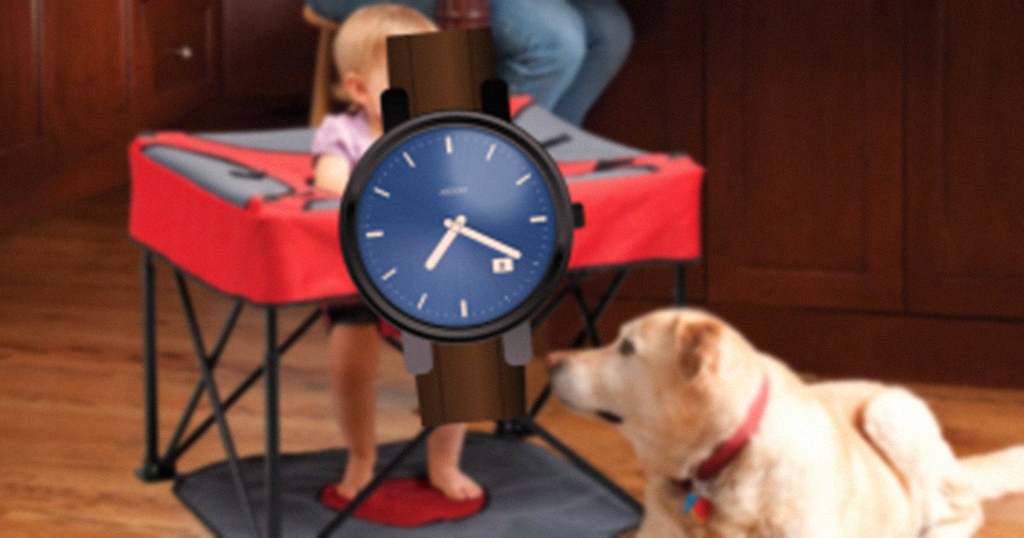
7:20
